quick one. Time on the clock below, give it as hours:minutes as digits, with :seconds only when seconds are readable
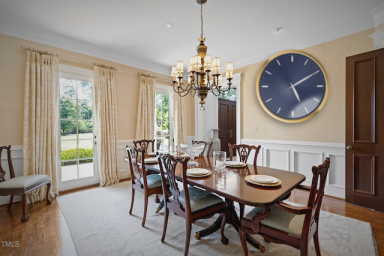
5:10
